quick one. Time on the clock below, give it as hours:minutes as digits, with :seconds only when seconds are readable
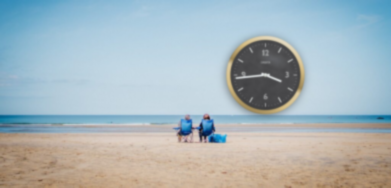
3:44
